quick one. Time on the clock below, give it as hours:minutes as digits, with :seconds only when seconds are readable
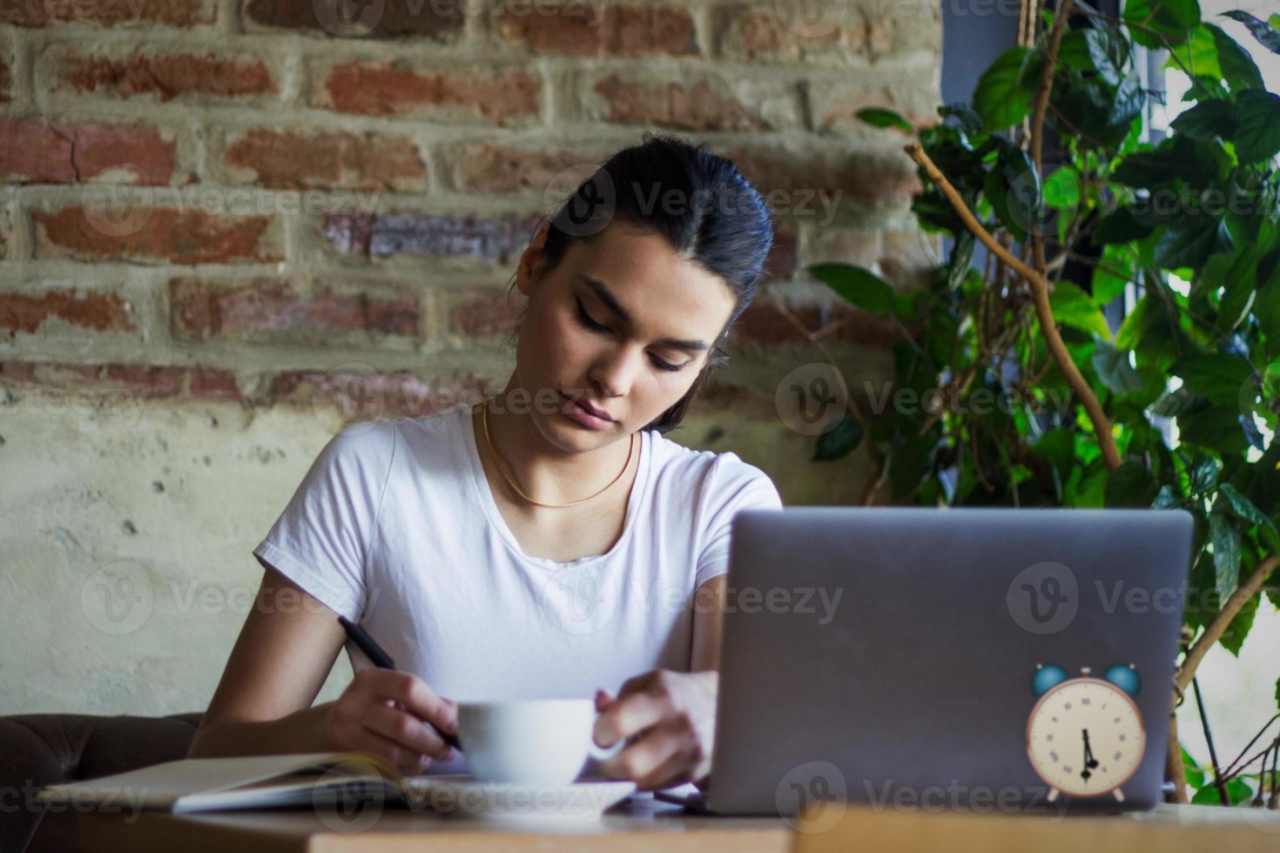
5:30
